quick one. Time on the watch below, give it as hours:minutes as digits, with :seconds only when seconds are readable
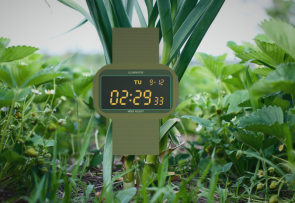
2:29:33
